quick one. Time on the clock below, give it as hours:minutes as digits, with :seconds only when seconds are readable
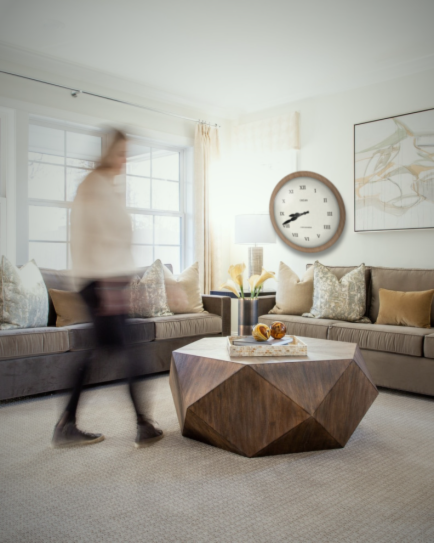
8:41
